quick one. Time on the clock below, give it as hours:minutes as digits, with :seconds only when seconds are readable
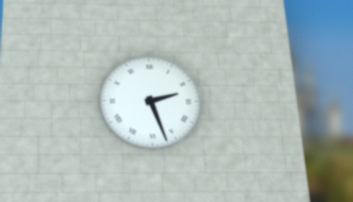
2:27
